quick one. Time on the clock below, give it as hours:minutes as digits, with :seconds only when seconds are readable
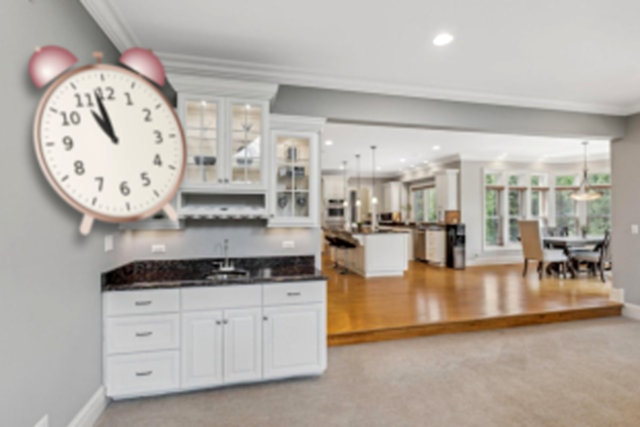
10:58
